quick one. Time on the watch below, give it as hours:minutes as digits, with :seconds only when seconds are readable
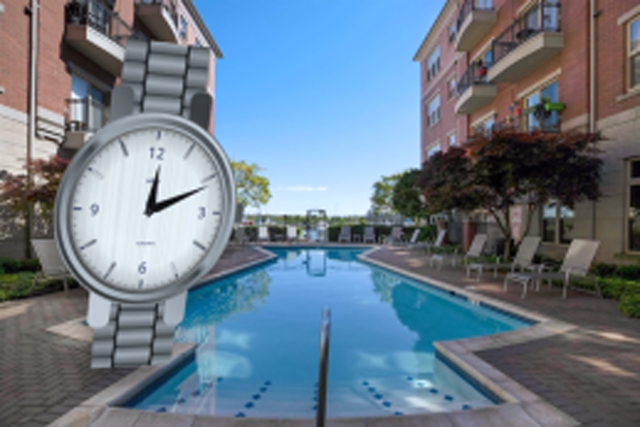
12:11
